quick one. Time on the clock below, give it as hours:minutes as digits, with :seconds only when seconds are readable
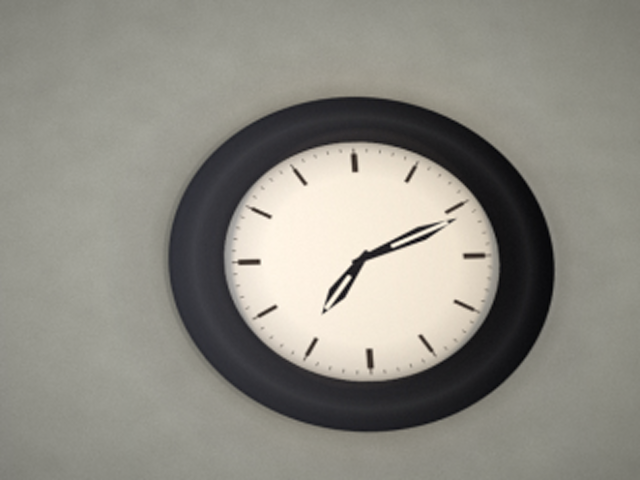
7:11
